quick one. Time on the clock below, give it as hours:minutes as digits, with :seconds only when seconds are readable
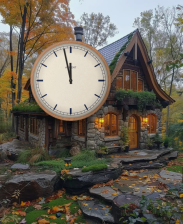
11:58
